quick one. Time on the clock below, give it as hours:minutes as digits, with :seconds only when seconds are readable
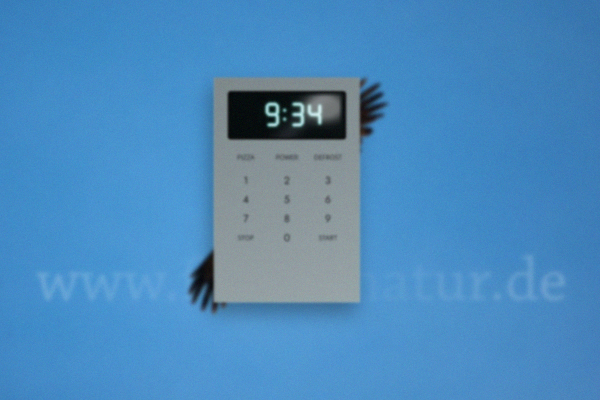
9:34
